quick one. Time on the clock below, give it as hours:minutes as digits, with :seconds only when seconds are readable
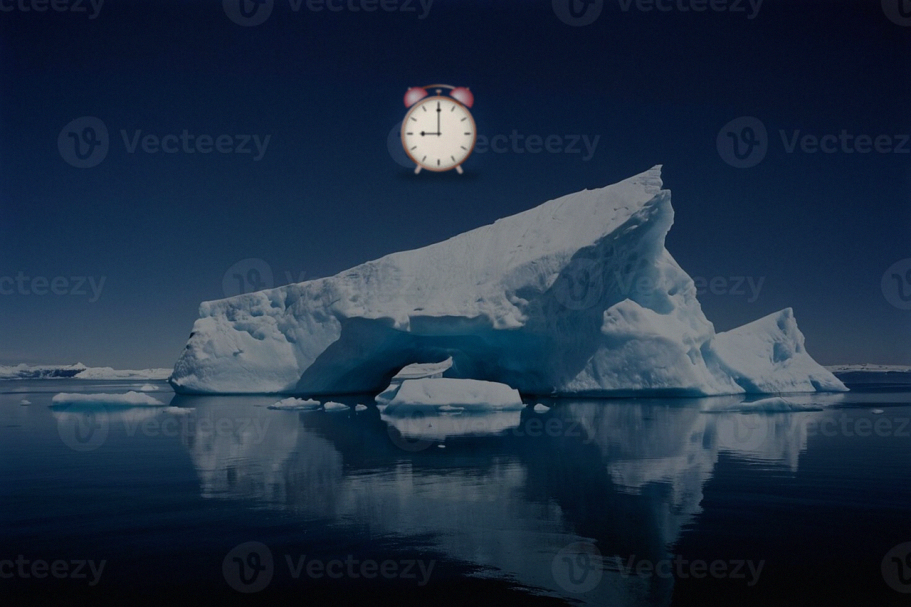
9:00
